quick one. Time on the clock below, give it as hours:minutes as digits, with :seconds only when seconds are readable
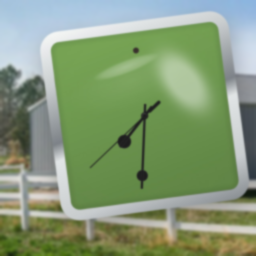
7:31:39
